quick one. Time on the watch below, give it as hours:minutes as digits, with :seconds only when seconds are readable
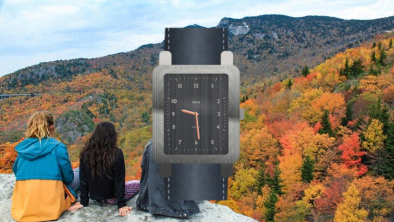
9:29
